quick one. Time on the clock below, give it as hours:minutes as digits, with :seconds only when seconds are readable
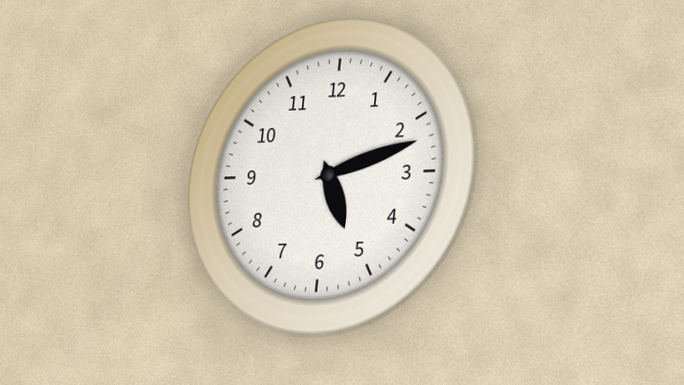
5:12
